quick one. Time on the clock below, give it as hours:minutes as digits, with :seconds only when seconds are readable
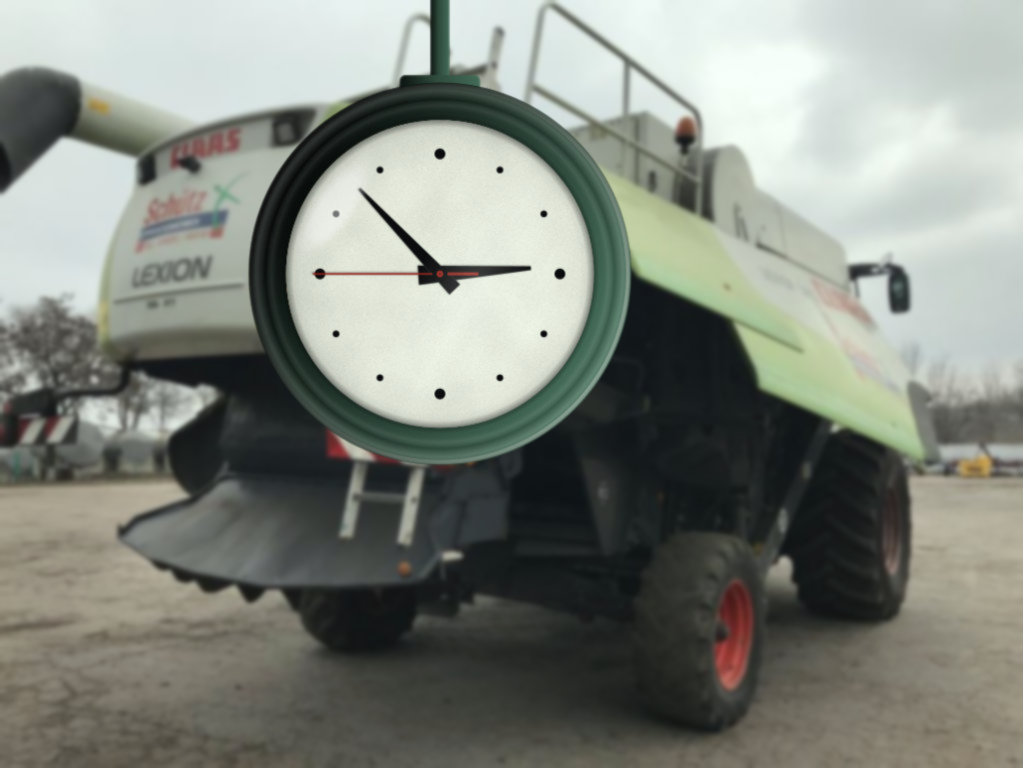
2:52:45
